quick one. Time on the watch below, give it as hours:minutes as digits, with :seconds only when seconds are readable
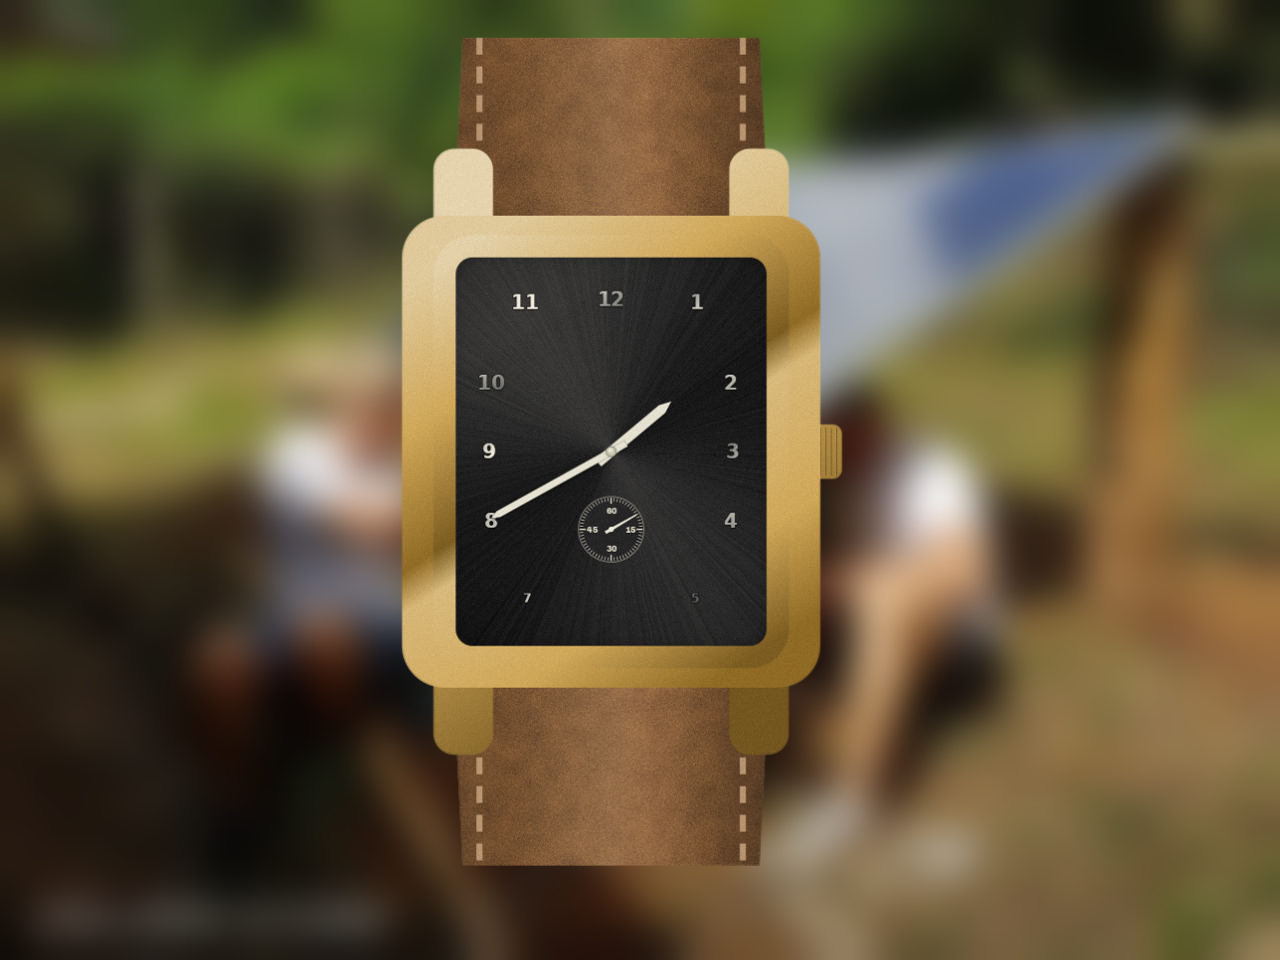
1:40:10
